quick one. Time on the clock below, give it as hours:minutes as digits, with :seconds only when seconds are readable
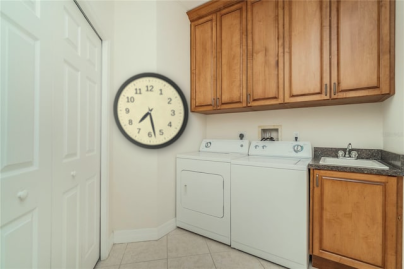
7:28
